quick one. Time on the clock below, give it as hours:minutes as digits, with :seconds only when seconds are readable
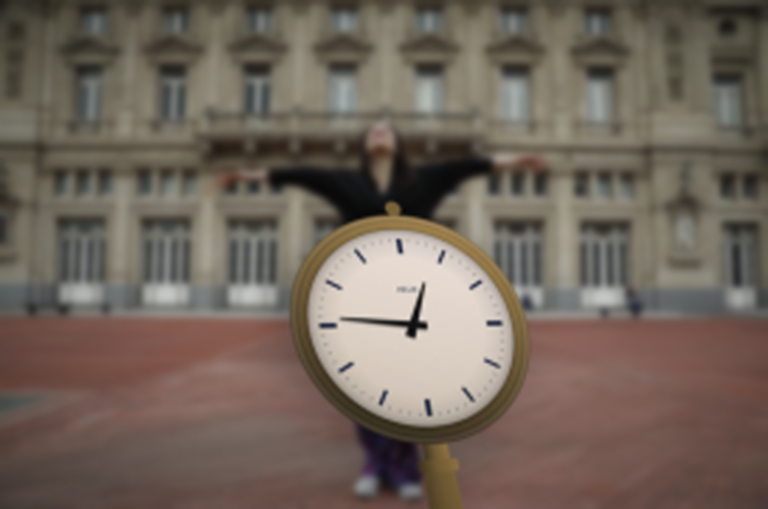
12:46
